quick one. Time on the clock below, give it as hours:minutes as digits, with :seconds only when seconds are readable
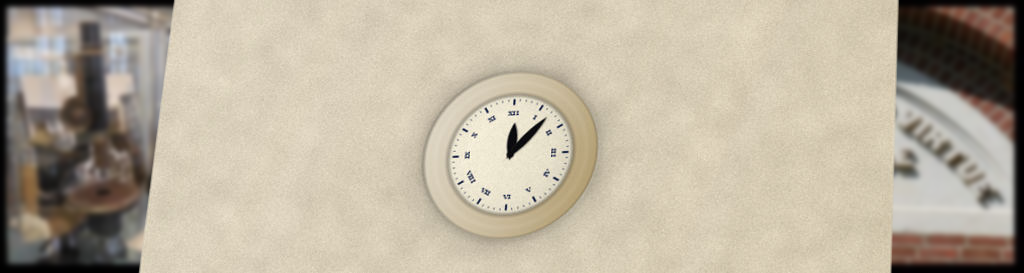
12:07
